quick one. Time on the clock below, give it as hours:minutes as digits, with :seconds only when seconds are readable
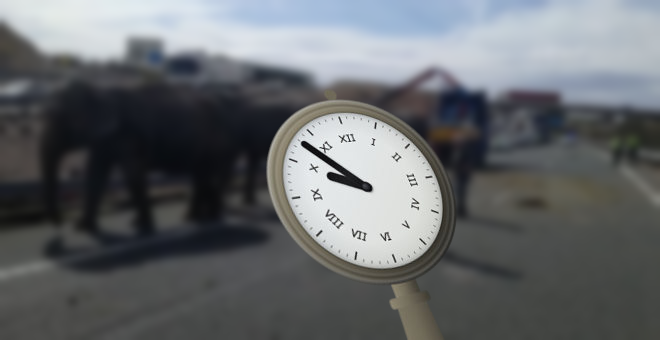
9:53
